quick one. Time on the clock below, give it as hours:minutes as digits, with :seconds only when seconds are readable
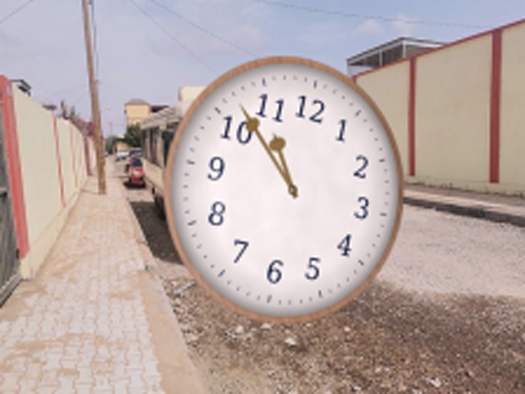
10:52
